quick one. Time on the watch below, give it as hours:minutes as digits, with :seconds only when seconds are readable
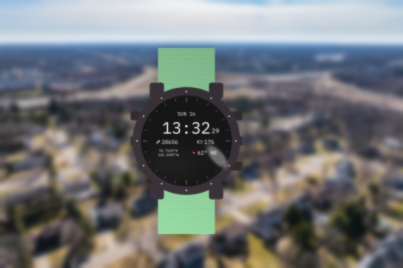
13:32
